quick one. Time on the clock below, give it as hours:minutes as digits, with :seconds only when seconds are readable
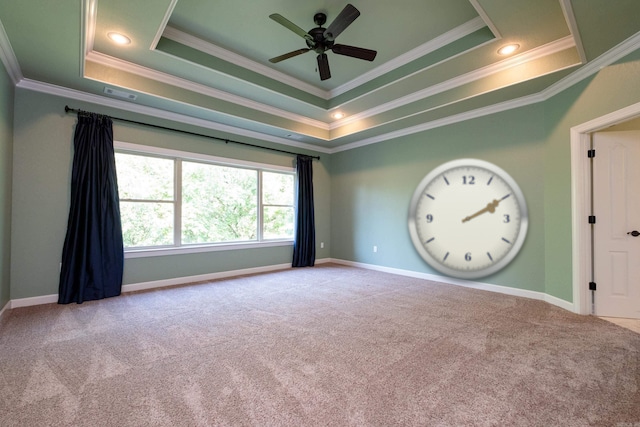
2:10
